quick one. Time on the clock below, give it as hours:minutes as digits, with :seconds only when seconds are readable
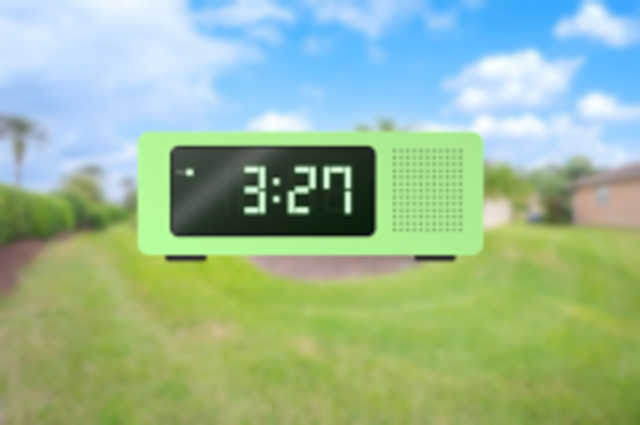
3:27
